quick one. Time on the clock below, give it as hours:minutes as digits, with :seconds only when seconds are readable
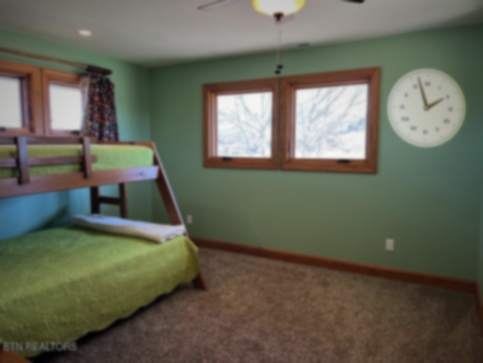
1:57
